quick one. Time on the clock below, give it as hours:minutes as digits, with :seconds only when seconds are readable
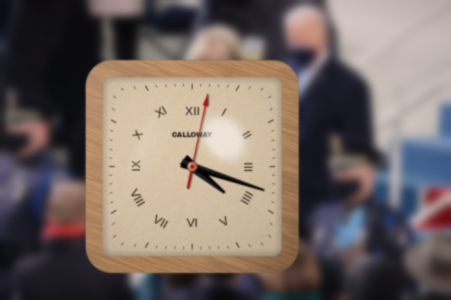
4:18:02
